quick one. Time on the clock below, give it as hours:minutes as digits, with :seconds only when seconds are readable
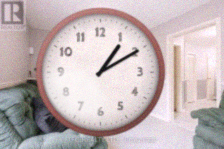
1:10
